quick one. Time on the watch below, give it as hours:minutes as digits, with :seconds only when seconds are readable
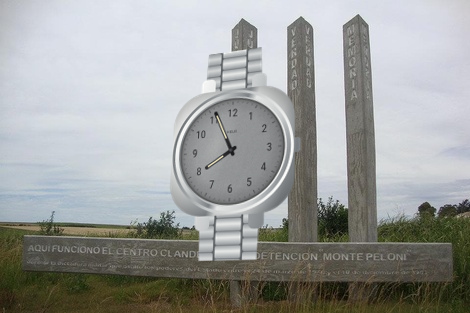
7:56
